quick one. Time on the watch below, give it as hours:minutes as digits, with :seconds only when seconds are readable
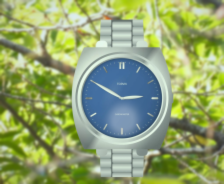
2:50
